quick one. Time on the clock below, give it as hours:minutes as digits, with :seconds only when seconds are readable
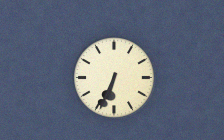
6:34
